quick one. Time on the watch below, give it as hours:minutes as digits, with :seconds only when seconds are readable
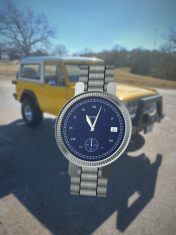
11:03
